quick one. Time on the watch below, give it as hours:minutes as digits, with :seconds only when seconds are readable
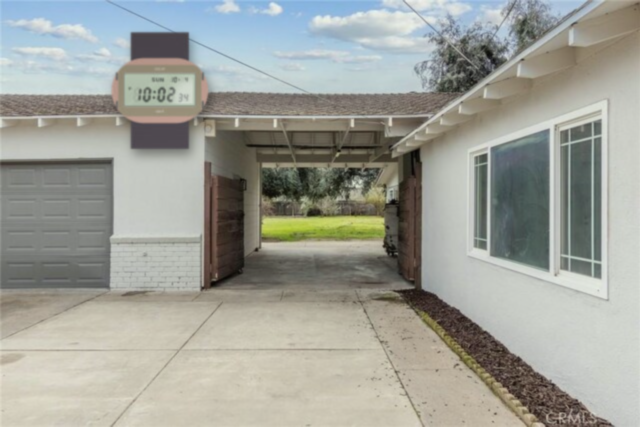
10:02
